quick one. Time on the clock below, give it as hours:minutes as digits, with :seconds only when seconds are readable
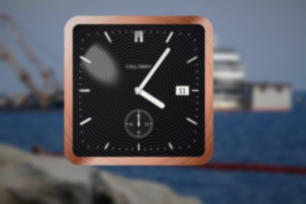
4:06
